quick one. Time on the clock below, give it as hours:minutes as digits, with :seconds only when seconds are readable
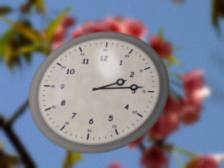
2:14
